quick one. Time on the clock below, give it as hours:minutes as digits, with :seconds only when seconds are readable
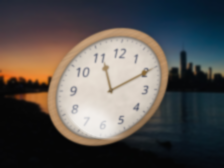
11:10
